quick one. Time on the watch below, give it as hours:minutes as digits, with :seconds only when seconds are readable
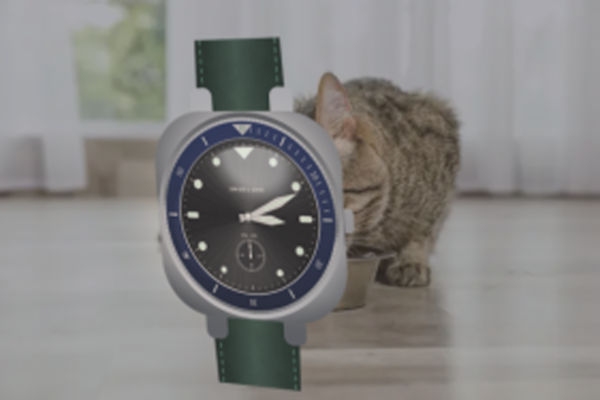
3:11
